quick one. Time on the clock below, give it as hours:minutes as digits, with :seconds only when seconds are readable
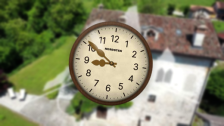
8:51
